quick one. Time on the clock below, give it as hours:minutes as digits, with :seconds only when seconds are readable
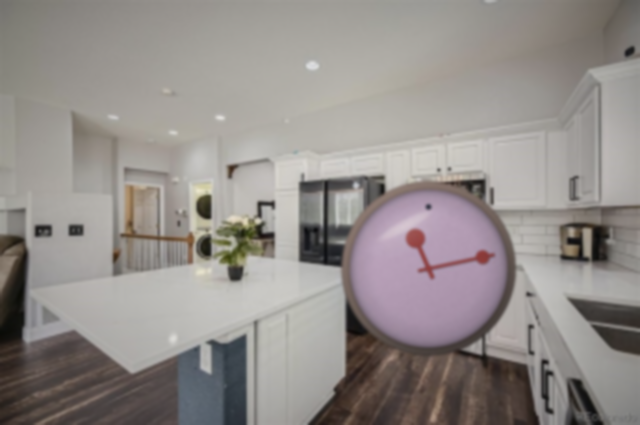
11:13
